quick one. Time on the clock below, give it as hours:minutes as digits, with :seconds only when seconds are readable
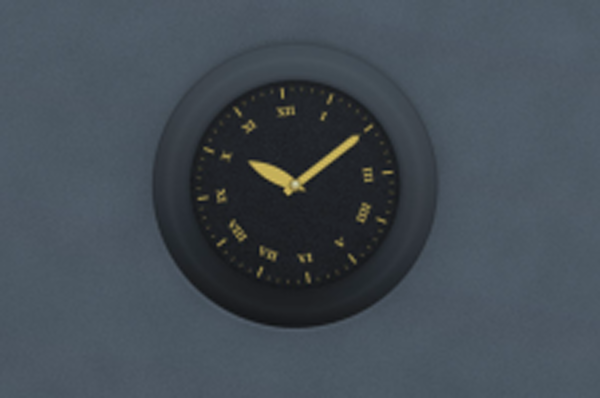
10:10
